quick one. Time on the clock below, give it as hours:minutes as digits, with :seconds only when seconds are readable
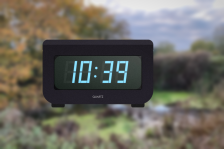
10:39
